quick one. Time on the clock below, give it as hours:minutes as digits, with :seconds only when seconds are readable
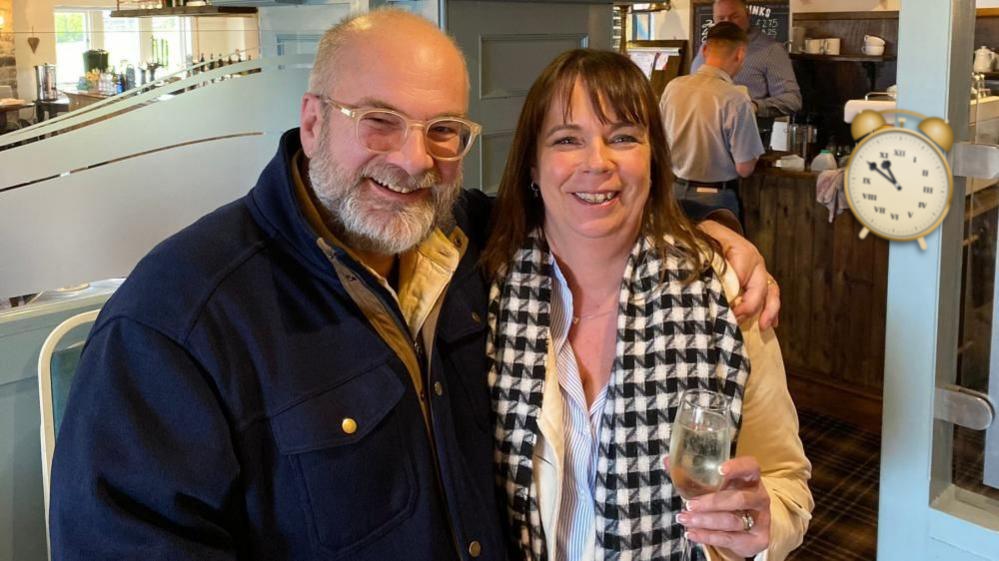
10:50
